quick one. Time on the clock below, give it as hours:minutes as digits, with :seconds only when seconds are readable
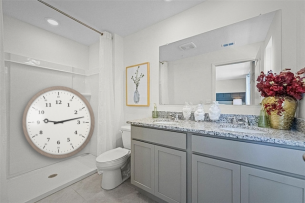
9:13
